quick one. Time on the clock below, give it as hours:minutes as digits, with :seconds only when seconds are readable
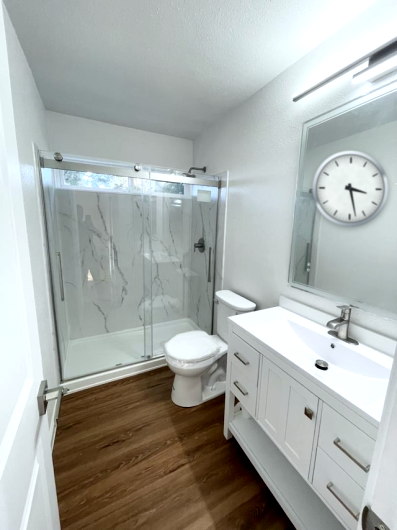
3:28
